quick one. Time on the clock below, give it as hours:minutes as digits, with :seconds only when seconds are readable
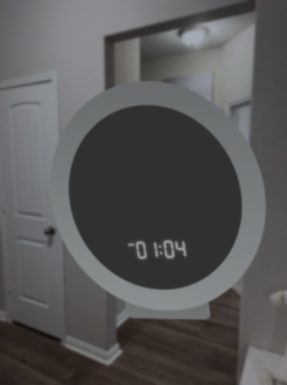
1:04
